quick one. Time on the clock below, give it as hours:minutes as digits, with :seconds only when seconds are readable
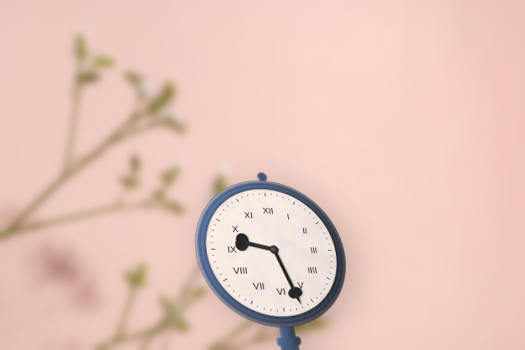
9:27
